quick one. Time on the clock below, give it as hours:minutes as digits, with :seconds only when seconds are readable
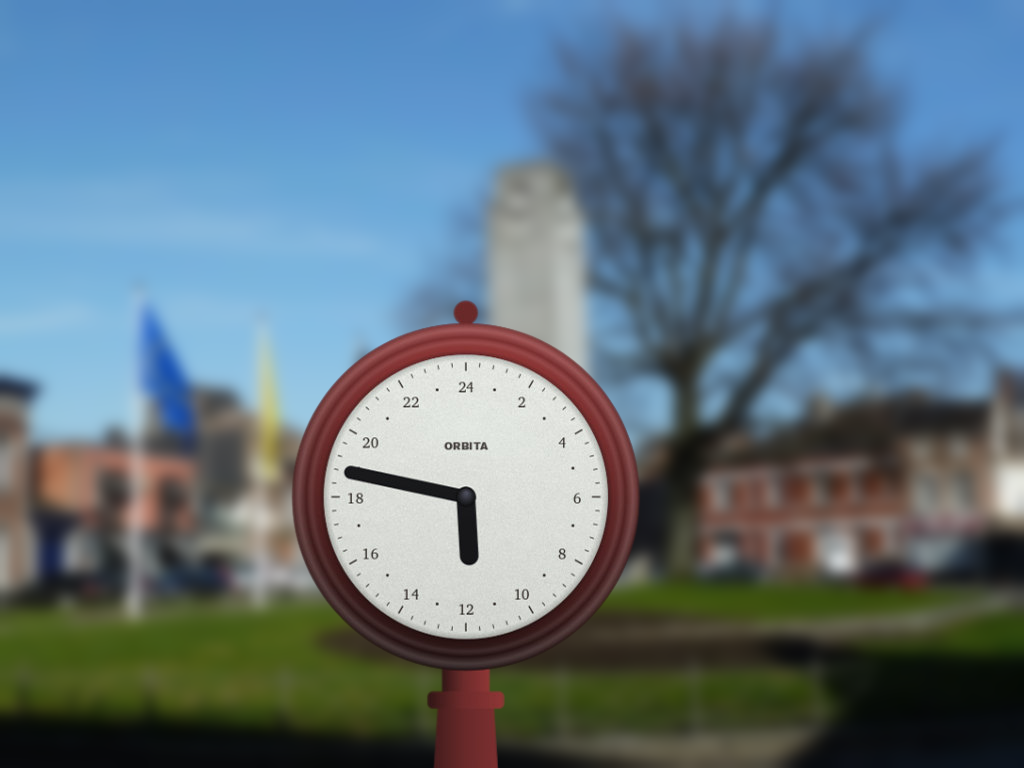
11:47
